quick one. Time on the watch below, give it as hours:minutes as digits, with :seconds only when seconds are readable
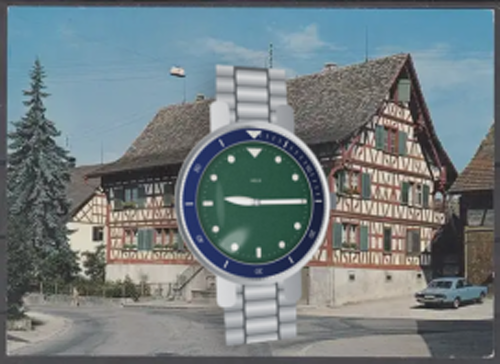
9:15
